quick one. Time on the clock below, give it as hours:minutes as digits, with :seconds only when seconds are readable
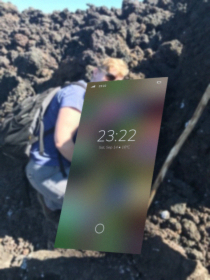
23:22
